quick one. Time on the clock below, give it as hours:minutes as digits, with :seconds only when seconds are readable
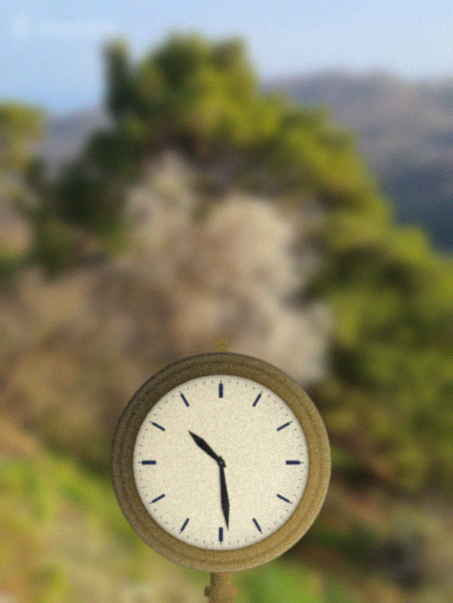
10:29
